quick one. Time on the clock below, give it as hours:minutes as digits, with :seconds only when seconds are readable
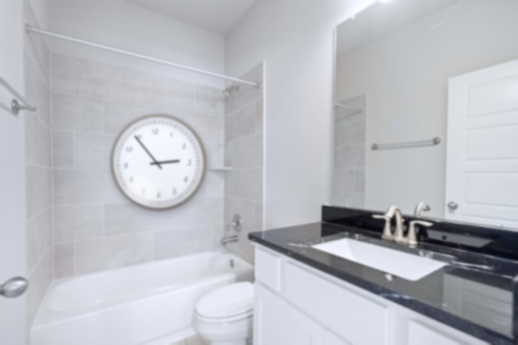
2:54
